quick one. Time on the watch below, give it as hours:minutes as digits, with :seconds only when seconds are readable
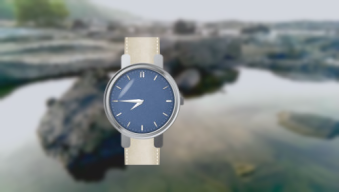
7:45
